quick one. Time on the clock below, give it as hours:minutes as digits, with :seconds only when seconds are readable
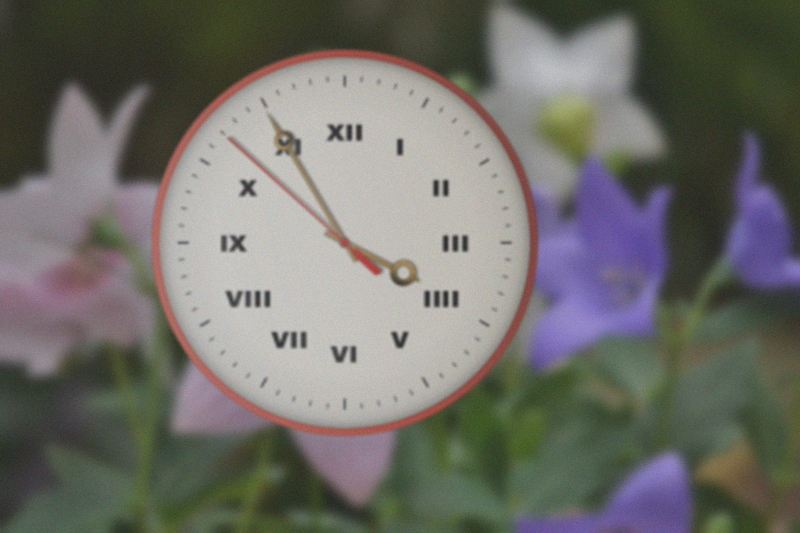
3:54:52
